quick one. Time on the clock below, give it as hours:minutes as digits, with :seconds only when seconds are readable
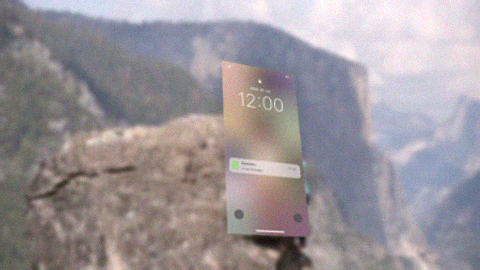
12:00
